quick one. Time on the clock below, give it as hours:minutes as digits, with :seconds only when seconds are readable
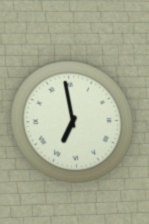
6:59
